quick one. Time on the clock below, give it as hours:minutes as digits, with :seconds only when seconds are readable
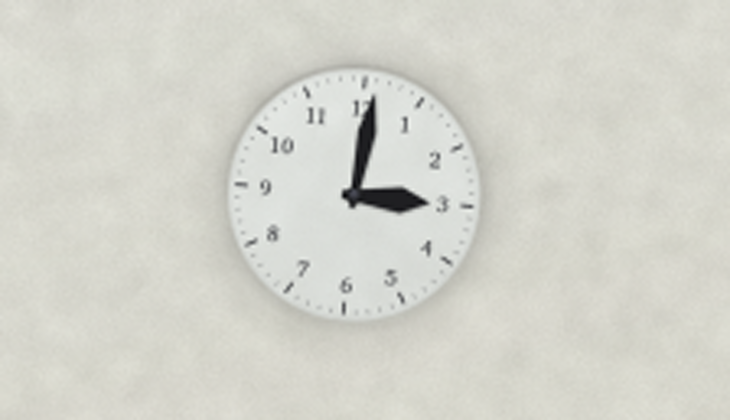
3:01
